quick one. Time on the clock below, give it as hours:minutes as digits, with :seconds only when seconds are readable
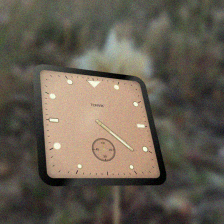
4:22
